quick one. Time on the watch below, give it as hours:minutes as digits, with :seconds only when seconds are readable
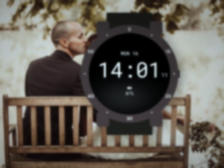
14:01
